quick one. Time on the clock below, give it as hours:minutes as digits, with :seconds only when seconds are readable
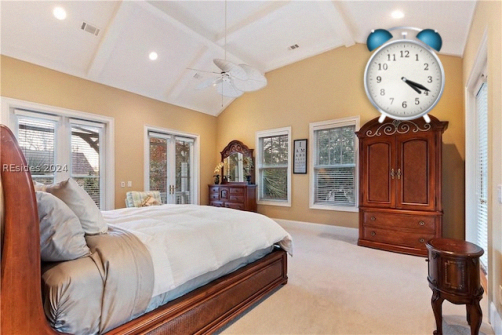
4:19
